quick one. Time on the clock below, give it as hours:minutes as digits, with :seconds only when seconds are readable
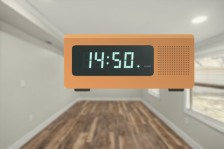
14:50
